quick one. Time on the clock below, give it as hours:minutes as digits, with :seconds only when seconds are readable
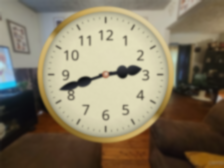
2:42
